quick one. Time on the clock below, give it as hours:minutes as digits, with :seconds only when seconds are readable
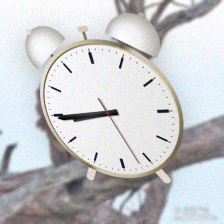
8:44:27
